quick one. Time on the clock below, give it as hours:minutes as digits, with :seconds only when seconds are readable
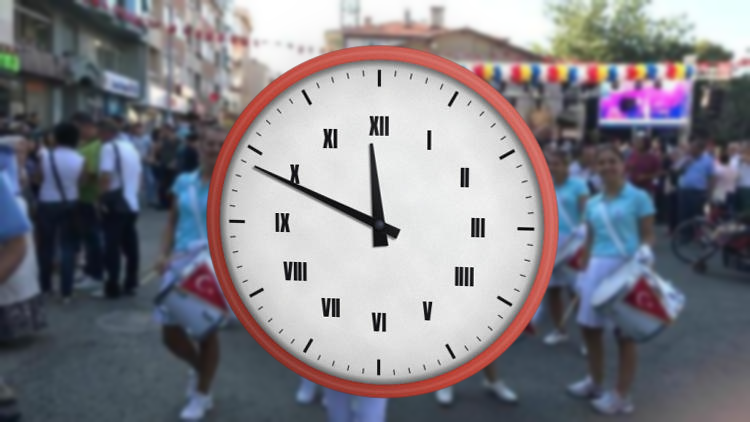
11:49
